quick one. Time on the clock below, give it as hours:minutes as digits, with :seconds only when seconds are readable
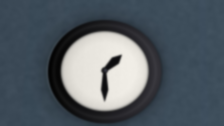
1:30
